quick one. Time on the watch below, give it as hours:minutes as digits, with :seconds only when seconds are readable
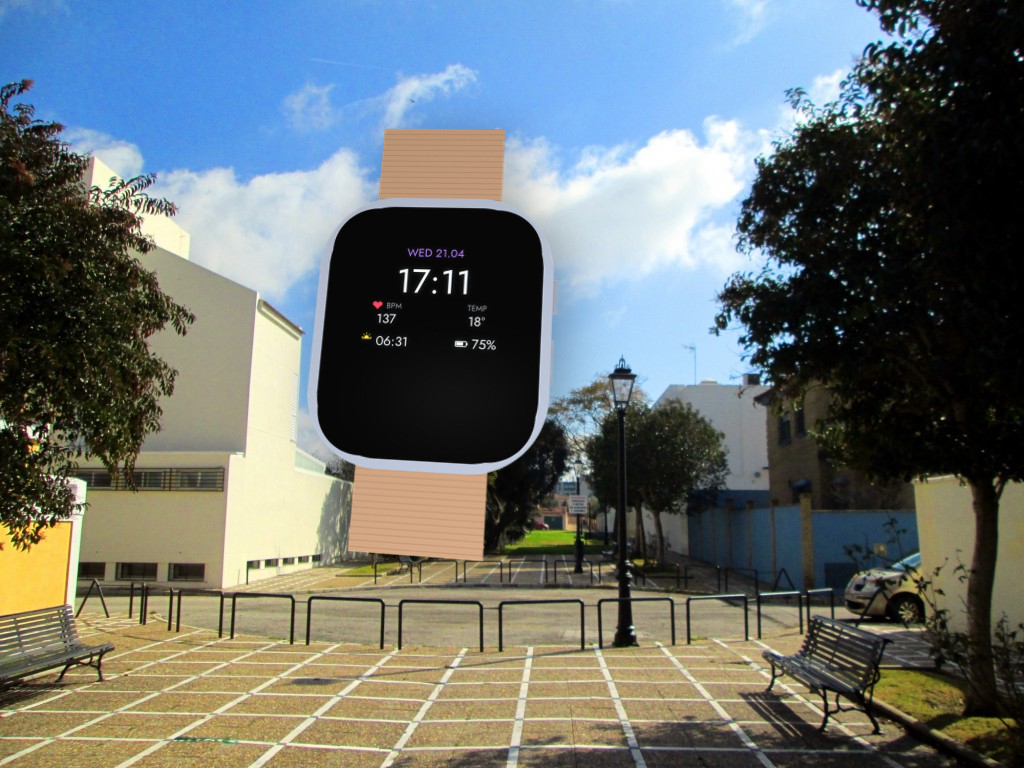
17:11
